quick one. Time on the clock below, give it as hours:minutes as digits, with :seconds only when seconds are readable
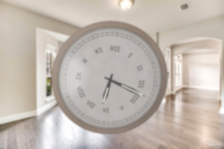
6:18
